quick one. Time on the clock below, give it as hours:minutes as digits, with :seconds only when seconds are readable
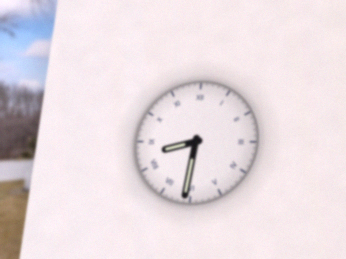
8:31
